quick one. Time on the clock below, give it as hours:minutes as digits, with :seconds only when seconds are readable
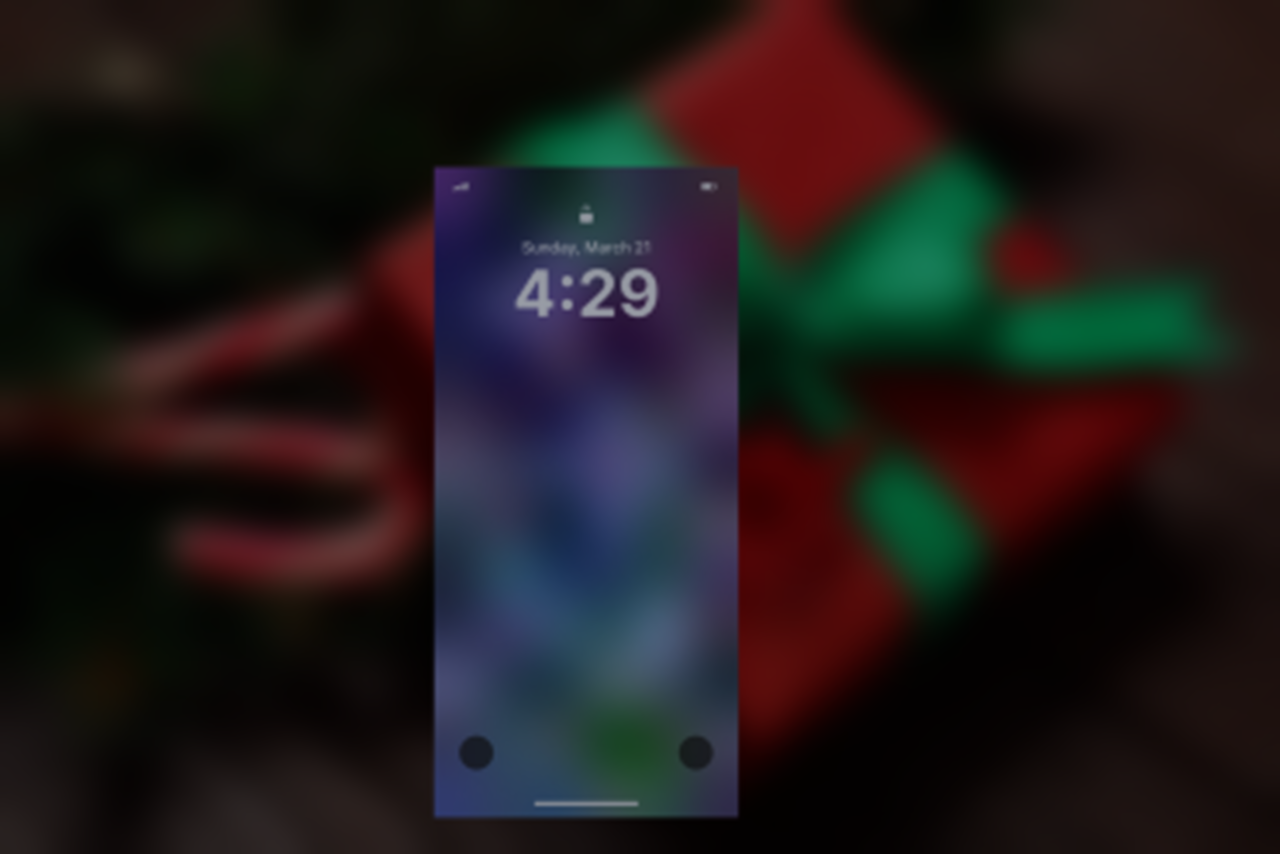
4:29
